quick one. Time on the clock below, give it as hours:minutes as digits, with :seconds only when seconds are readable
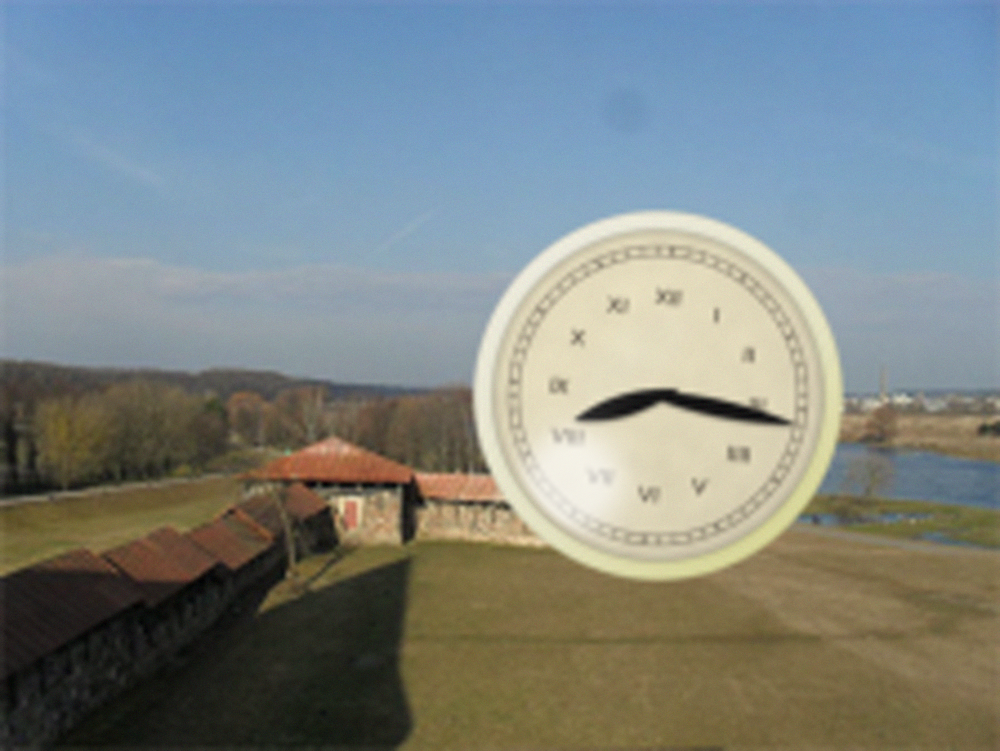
8:16
